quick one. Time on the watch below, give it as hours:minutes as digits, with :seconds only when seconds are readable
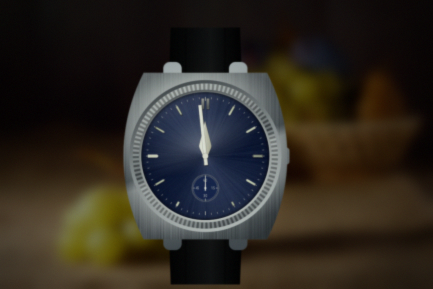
11:59
